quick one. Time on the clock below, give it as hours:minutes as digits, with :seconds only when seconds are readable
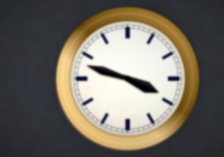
3:48
